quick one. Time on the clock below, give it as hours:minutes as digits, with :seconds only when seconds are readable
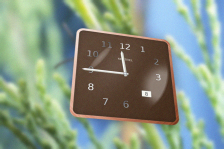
11:45
